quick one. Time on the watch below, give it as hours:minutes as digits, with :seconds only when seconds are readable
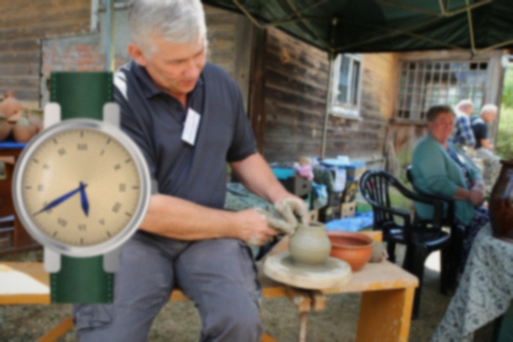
5:40
